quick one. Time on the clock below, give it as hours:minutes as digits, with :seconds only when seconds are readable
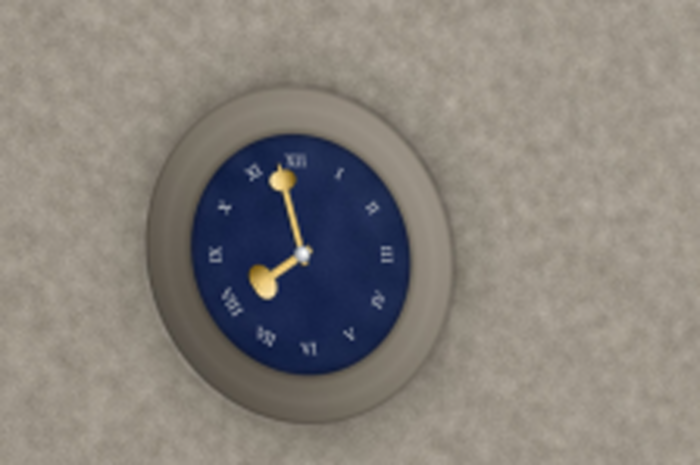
7:58
